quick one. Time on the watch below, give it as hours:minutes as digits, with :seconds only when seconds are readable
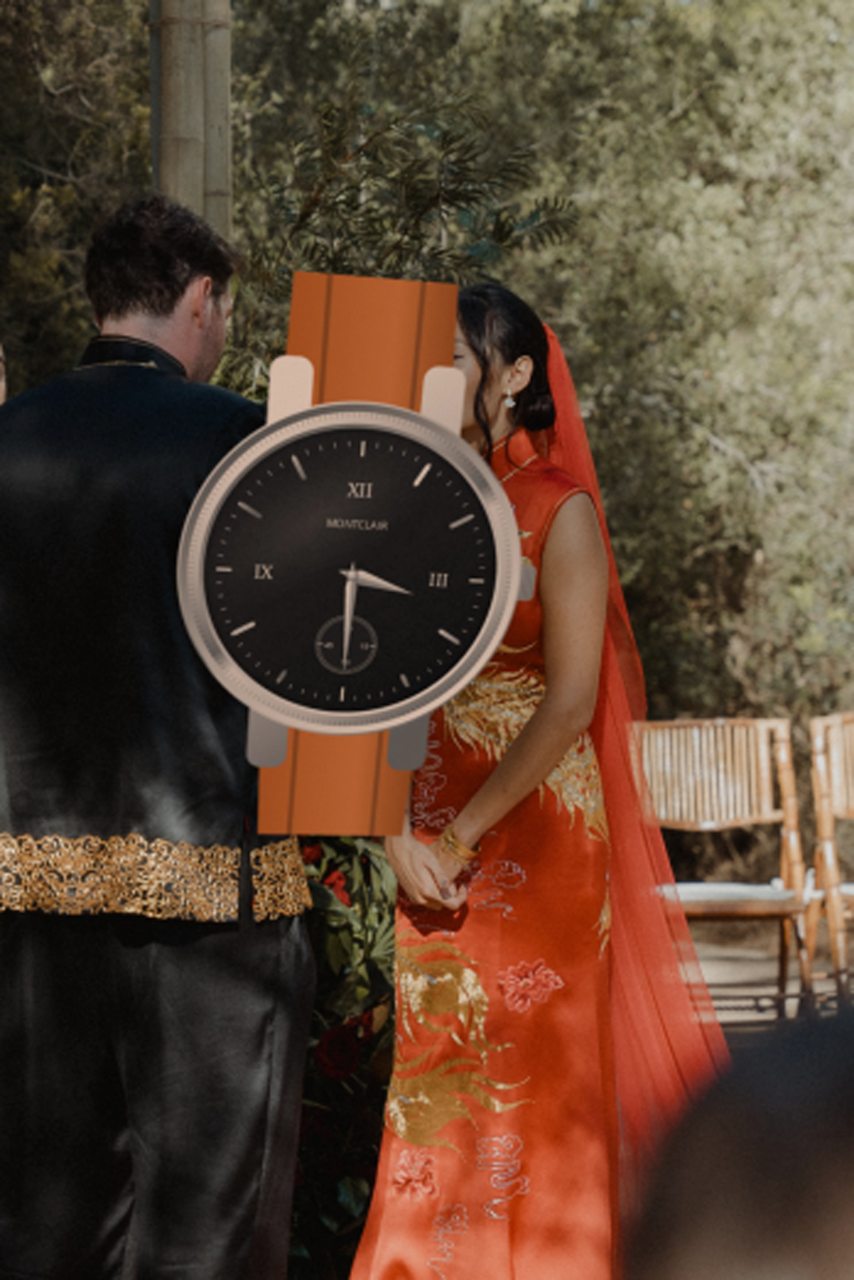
3:30
